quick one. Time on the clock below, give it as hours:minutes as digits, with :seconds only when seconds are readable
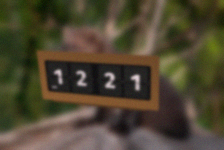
12:21
